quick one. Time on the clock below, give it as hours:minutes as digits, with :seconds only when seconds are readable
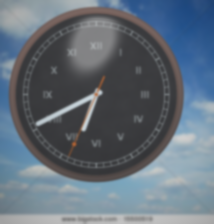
6:40:34
